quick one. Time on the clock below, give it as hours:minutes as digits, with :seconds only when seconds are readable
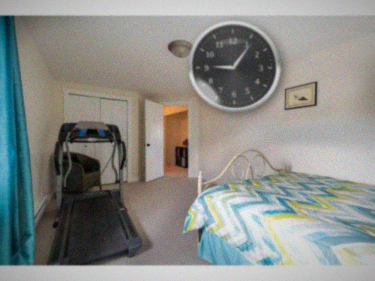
9:06
